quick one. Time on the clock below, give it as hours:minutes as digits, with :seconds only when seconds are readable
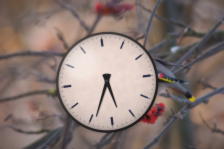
5:34
